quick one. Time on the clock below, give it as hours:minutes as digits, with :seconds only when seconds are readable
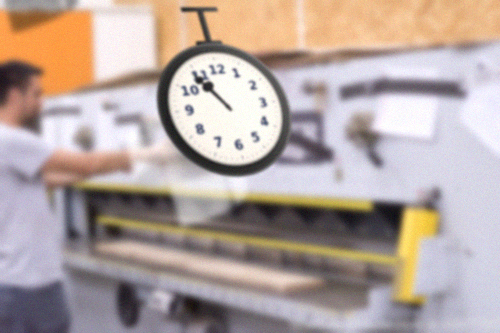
10:54
